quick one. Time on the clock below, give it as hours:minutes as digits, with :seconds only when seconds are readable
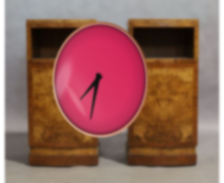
7:32
